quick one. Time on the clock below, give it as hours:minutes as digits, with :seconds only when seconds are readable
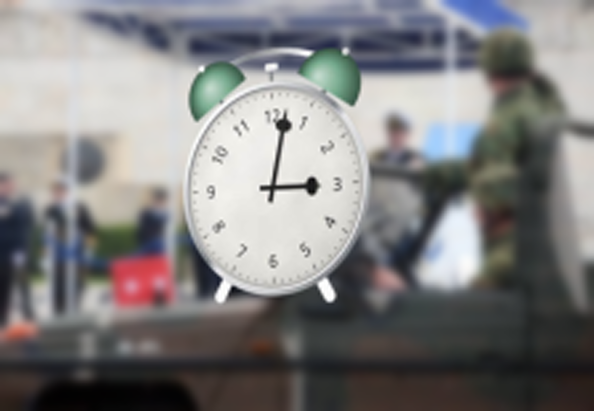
3:02
